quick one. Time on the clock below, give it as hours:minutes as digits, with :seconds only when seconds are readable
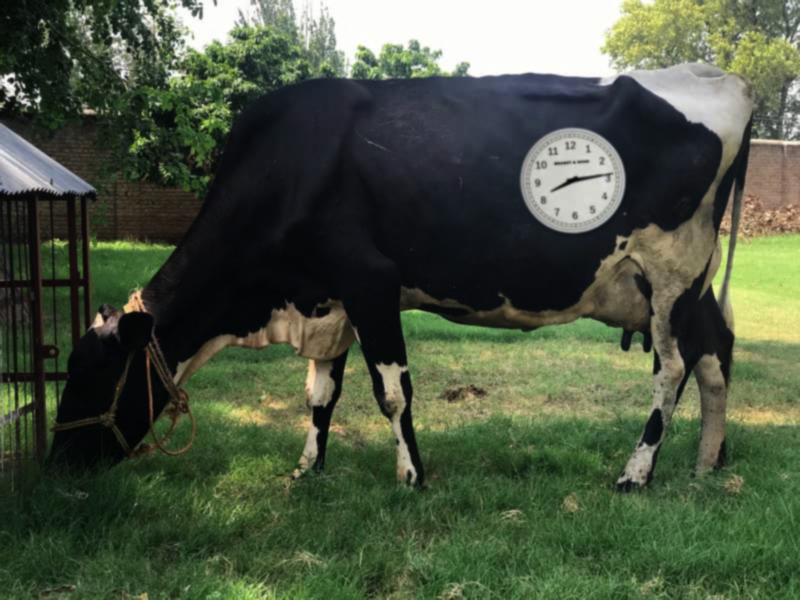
8:14
